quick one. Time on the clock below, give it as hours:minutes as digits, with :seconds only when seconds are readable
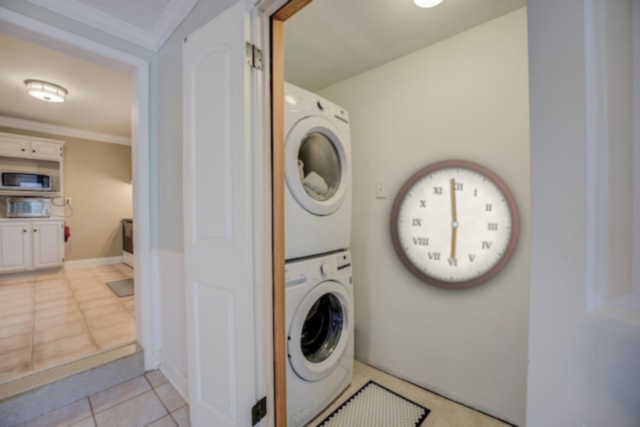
5:59
